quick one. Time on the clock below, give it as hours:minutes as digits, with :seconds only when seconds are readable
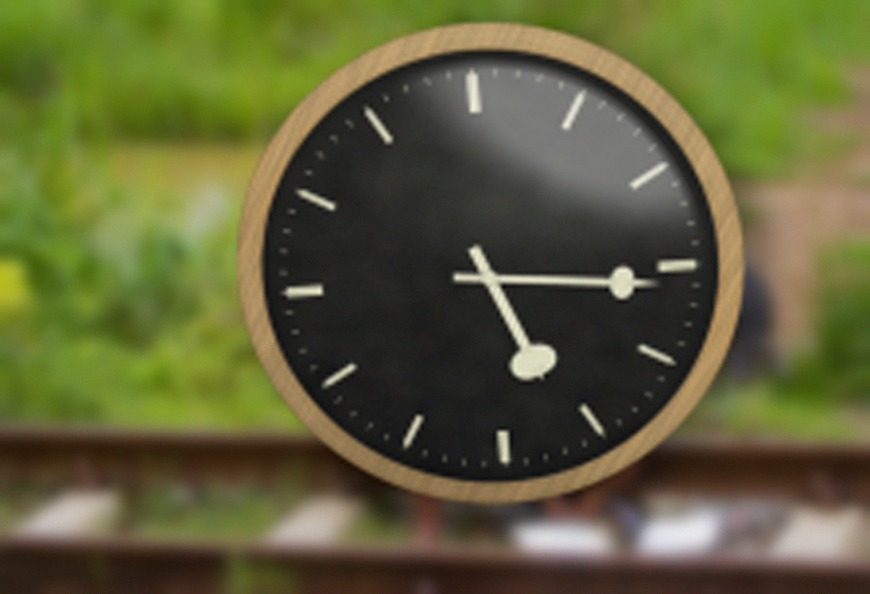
5:16
